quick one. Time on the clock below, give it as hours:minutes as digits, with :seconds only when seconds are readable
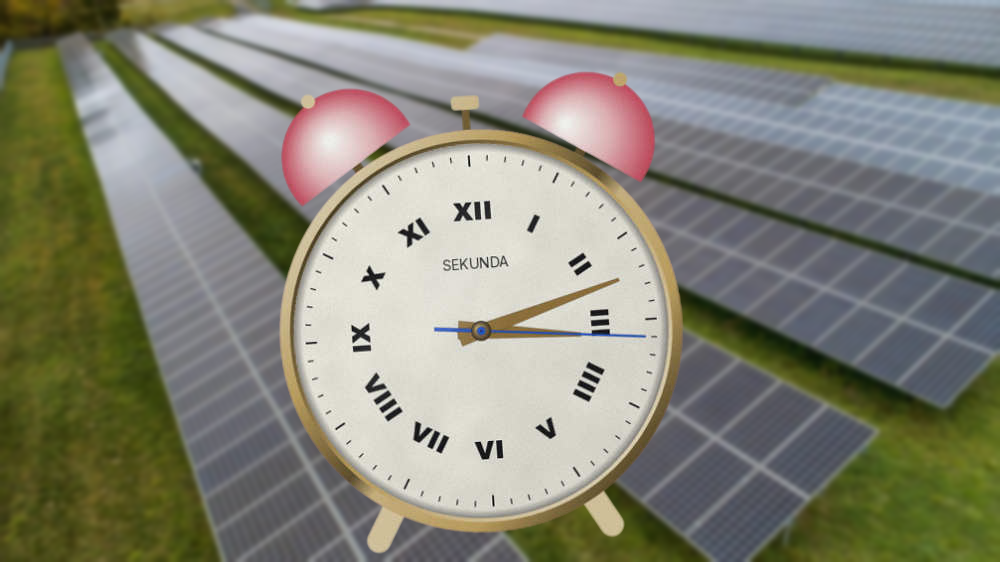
3:12:16
